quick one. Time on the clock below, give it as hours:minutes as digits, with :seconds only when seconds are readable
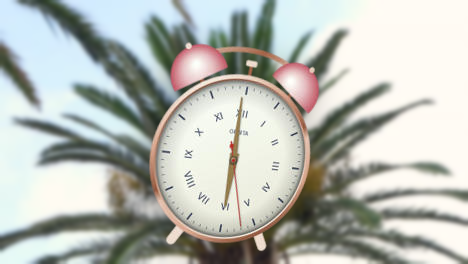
5:59:27
